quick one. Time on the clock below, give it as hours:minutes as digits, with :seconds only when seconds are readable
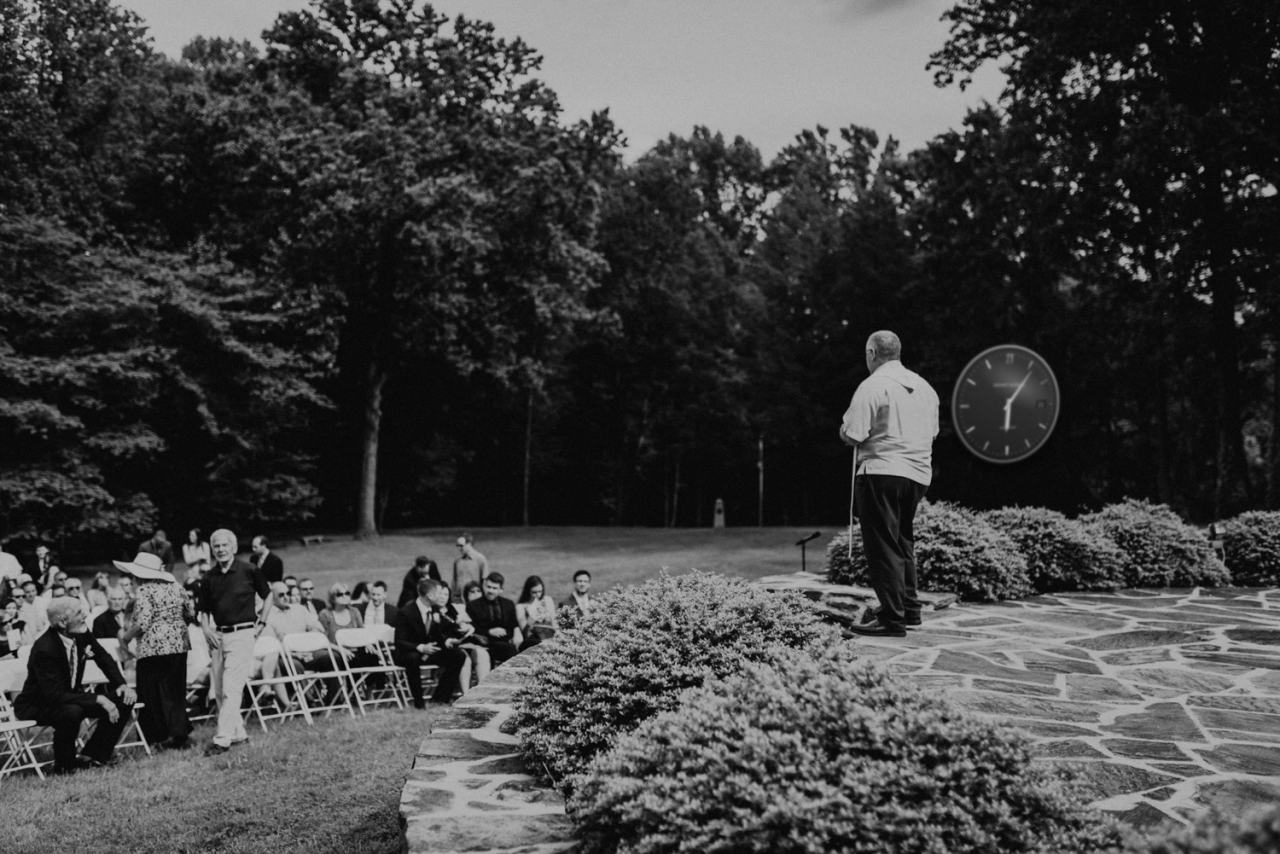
6:06
